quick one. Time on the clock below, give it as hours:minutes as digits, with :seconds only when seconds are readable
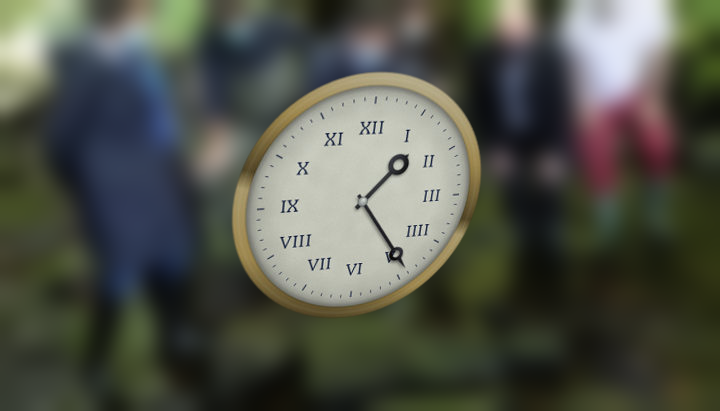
1:24
